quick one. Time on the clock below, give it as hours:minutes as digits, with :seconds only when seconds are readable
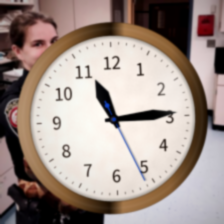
11:14:26
